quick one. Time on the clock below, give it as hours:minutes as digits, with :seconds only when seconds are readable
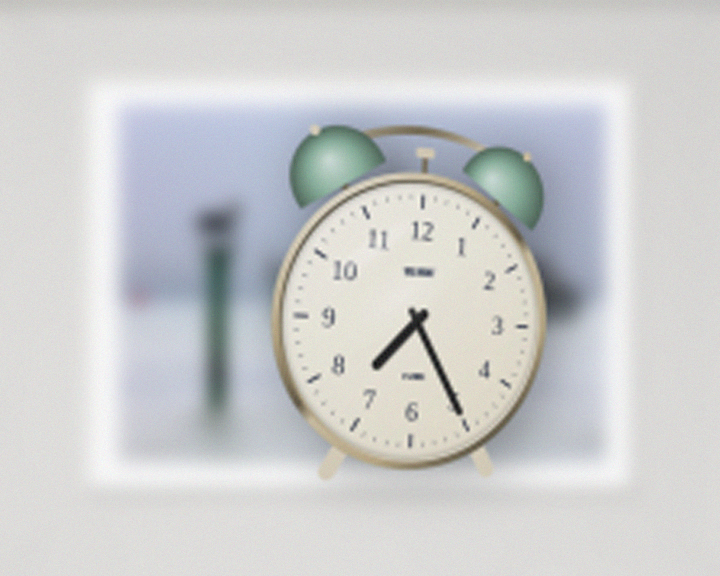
7:25
